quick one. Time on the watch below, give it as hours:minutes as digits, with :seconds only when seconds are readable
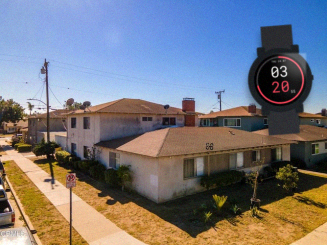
3:20
